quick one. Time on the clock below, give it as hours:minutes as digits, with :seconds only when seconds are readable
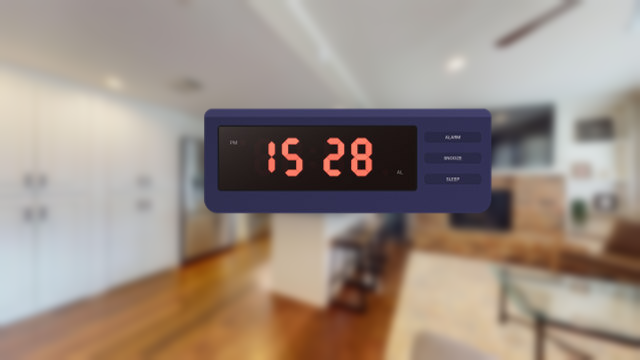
15:28
